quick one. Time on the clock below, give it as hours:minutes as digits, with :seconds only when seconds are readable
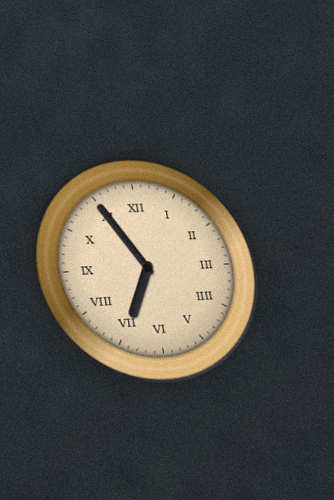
6:55
